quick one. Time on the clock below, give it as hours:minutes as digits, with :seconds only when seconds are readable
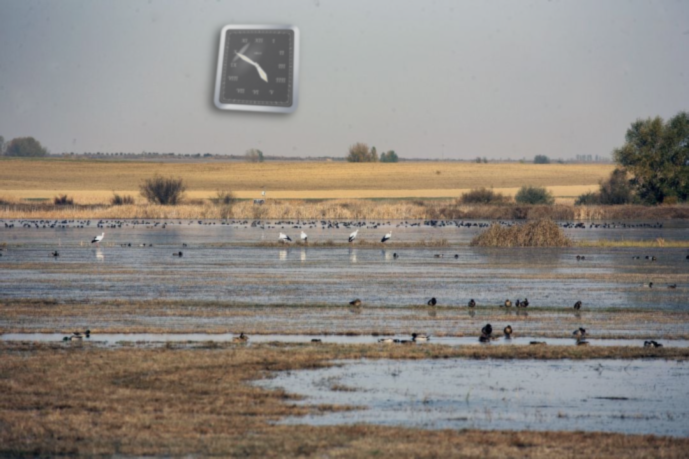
4:50
